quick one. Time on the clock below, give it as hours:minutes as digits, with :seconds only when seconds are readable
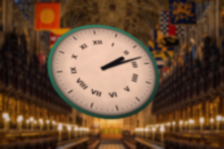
2:13
